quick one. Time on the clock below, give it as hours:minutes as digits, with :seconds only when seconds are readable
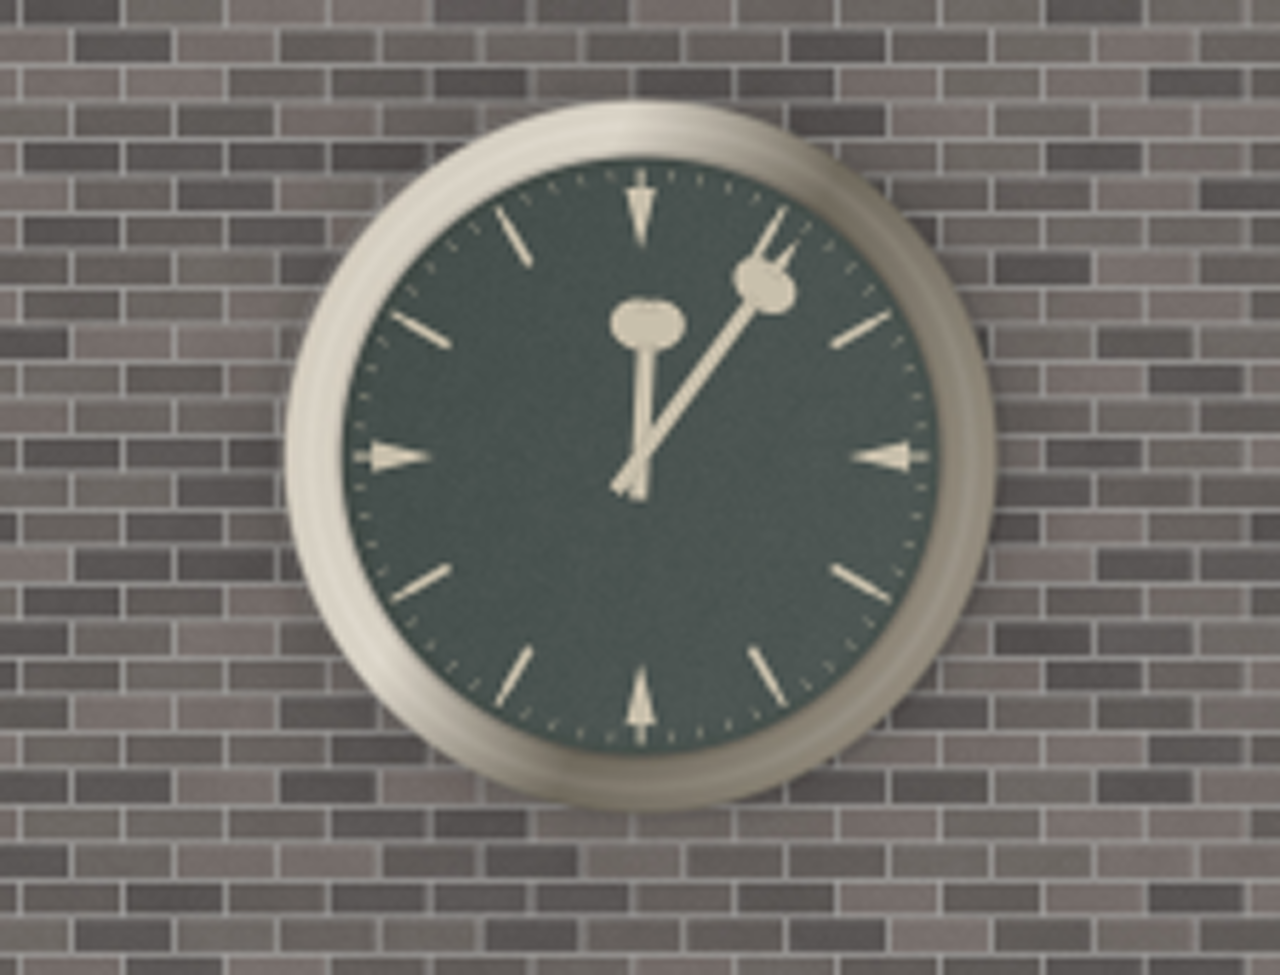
12:06
